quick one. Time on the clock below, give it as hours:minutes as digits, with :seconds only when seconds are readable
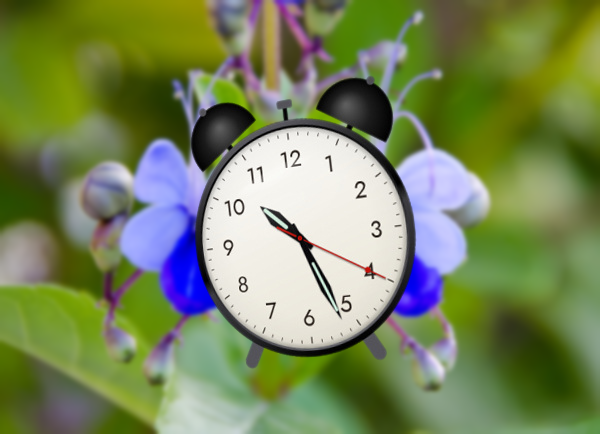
10:26:20
